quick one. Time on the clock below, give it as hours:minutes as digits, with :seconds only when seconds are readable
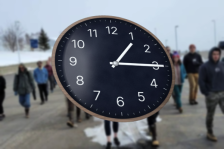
1:15
